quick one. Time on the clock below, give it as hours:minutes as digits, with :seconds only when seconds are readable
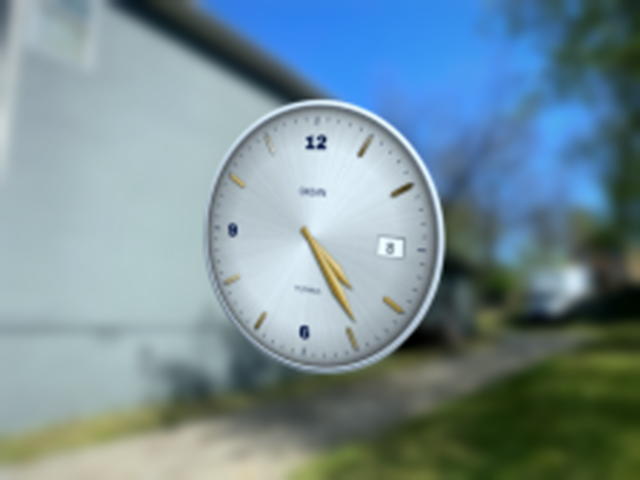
4:24
